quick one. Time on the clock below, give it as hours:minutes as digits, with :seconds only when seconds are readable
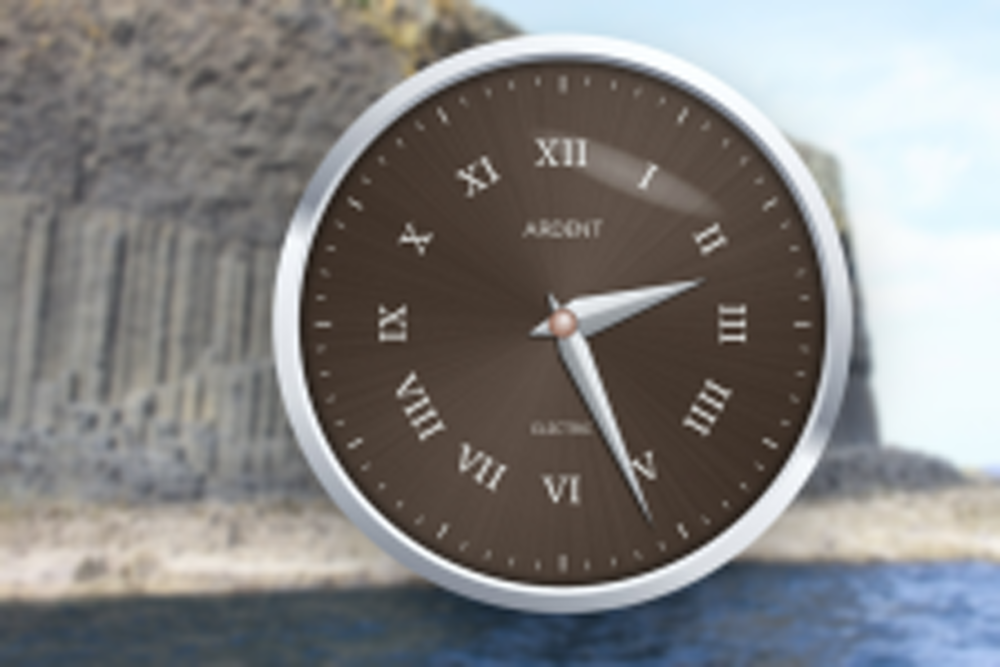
2:26
